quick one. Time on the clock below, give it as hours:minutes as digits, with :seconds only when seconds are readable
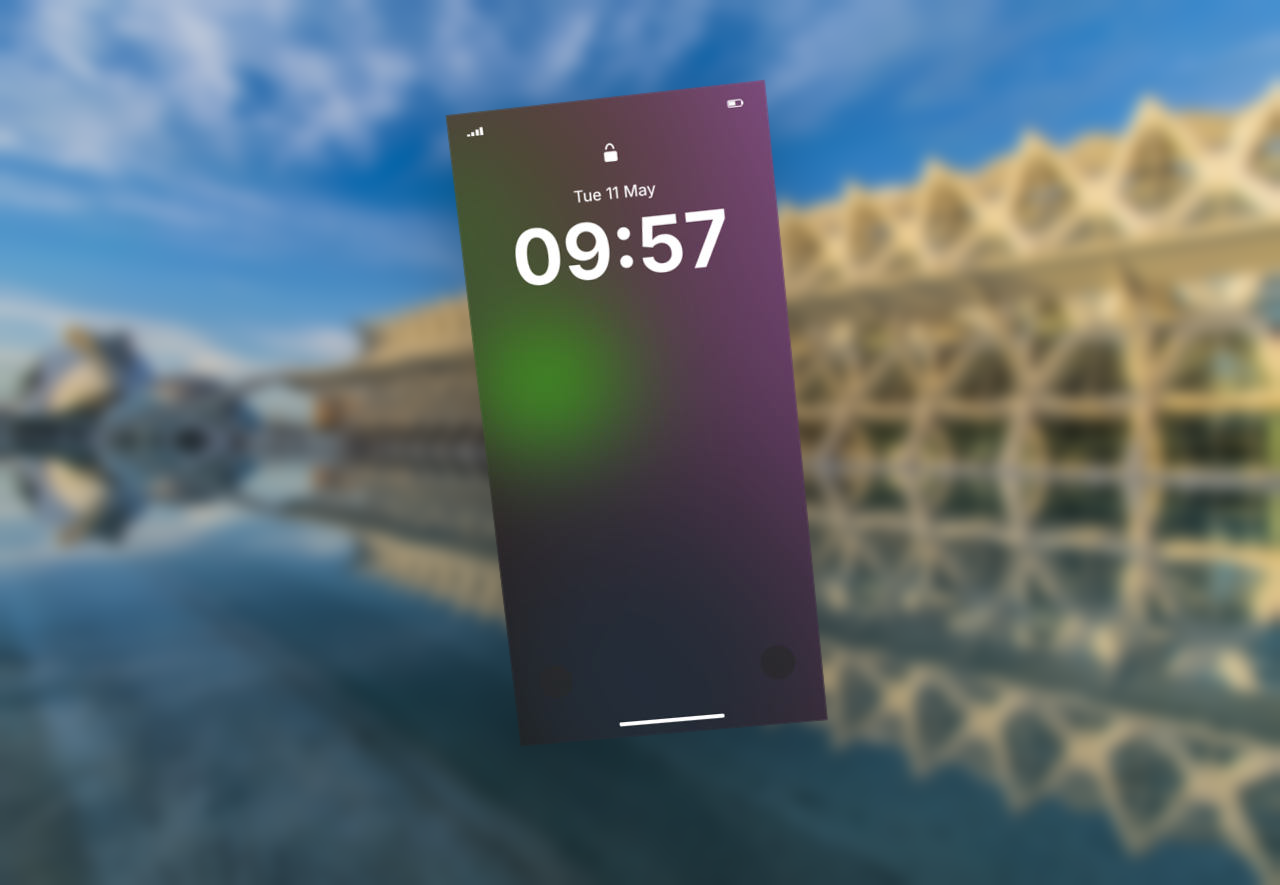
9:57
